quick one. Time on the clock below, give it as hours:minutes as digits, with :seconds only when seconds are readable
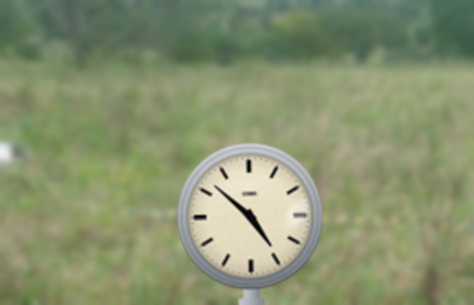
4:52
